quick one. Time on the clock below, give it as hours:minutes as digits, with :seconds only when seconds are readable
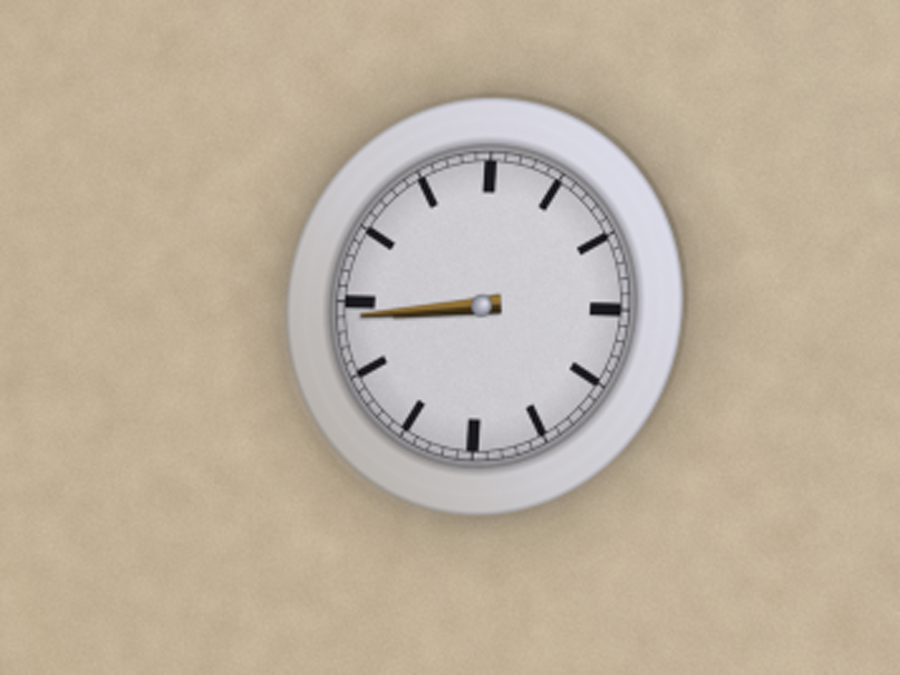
8:44
